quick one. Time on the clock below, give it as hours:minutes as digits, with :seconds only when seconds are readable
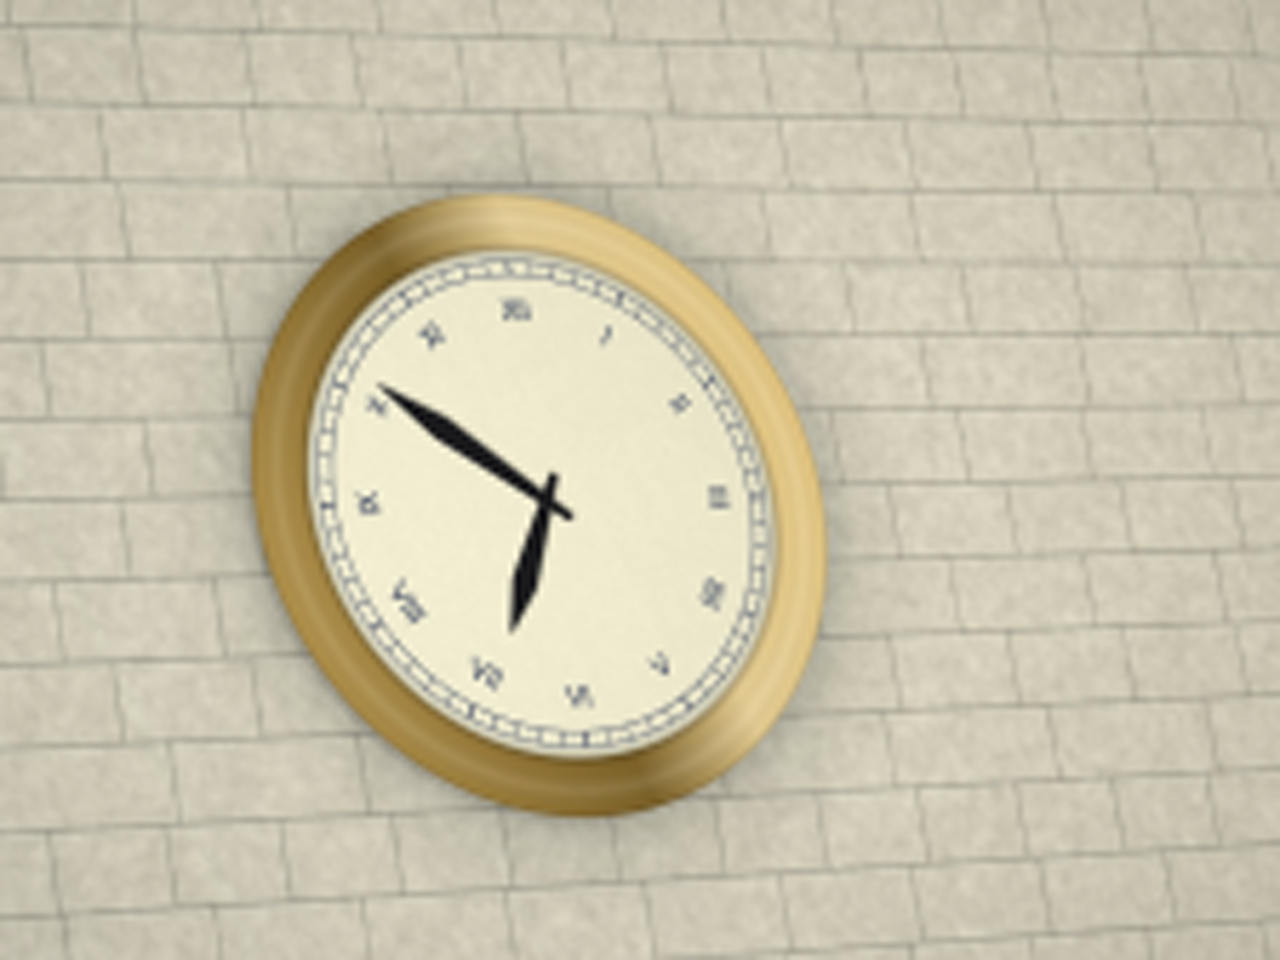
6:51
